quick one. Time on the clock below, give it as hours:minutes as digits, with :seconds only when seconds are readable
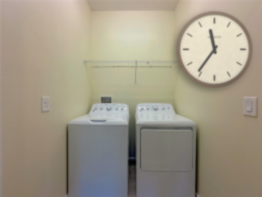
11:36
